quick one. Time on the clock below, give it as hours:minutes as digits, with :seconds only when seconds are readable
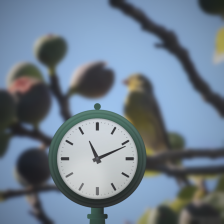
11:11
